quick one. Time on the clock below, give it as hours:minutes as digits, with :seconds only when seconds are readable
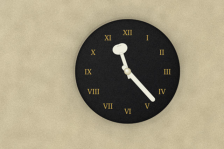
11:23
